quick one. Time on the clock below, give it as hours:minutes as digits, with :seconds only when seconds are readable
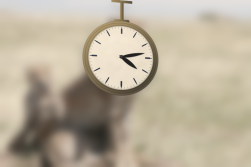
4:13
